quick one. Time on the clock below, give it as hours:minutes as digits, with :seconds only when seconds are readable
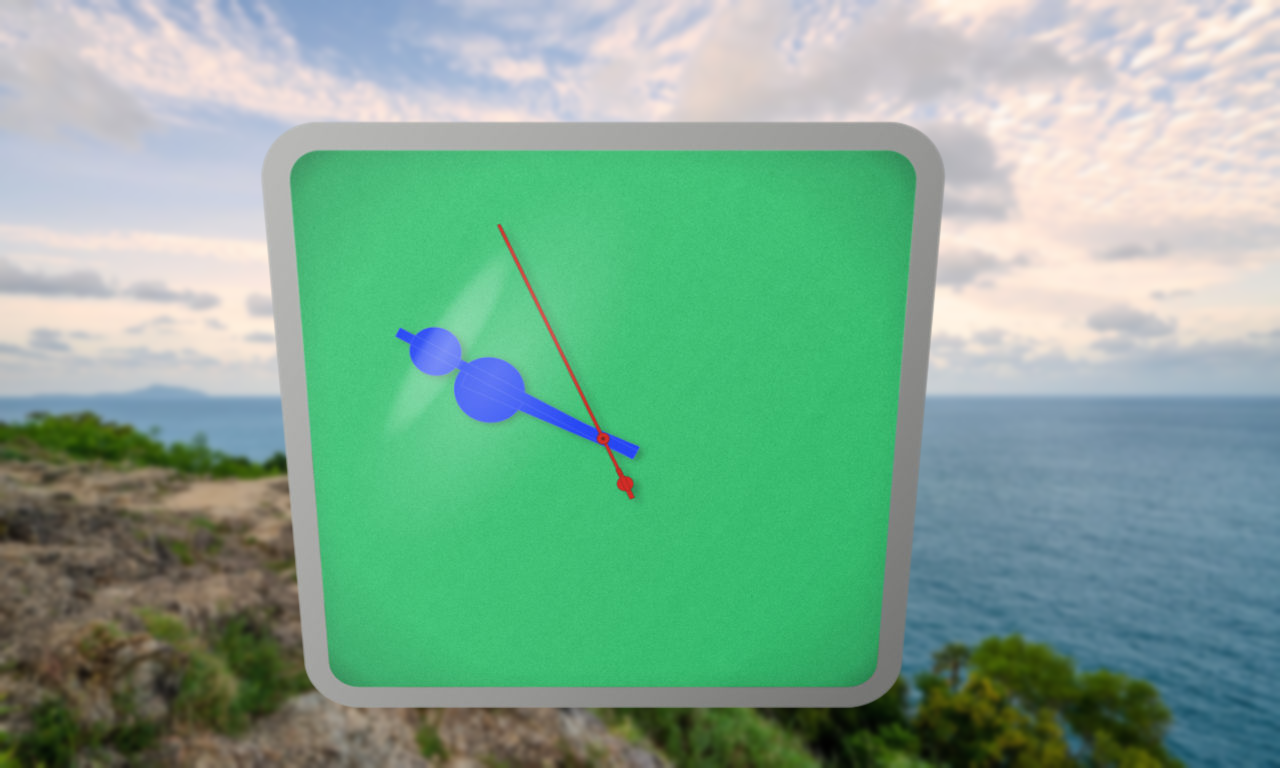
9:49:56
